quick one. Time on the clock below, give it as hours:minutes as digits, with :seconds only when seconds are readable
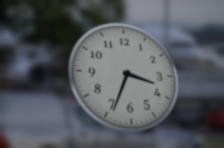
3:34
